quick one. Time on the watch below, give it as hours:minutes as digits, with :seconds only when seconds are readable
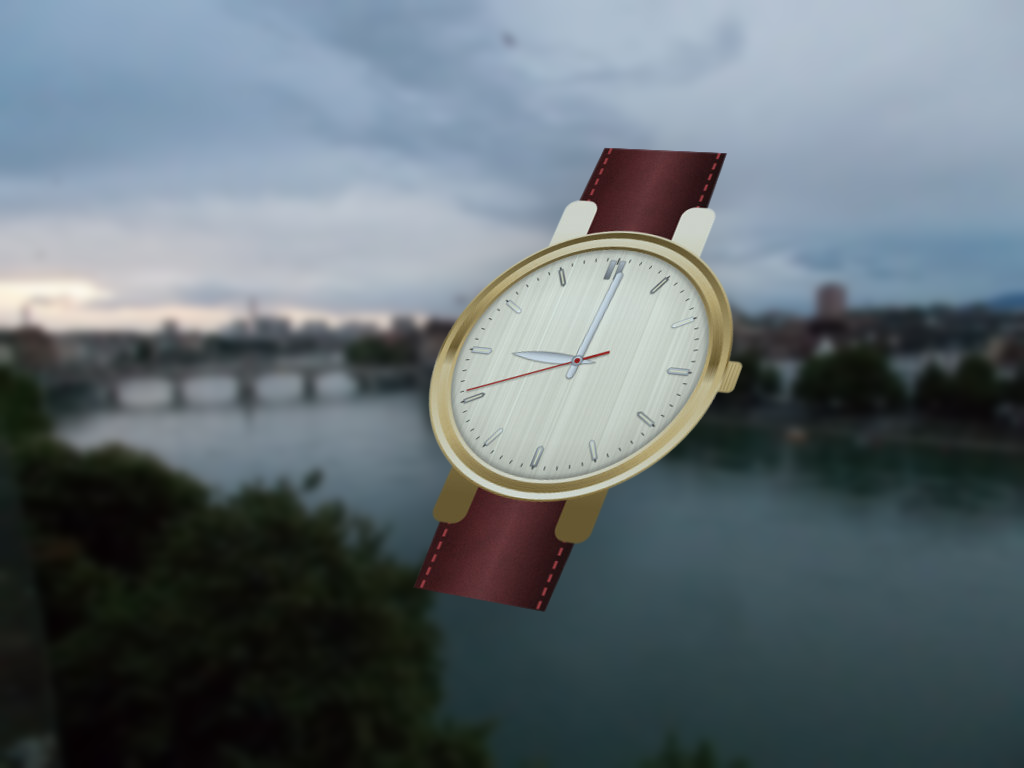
9:00:41
